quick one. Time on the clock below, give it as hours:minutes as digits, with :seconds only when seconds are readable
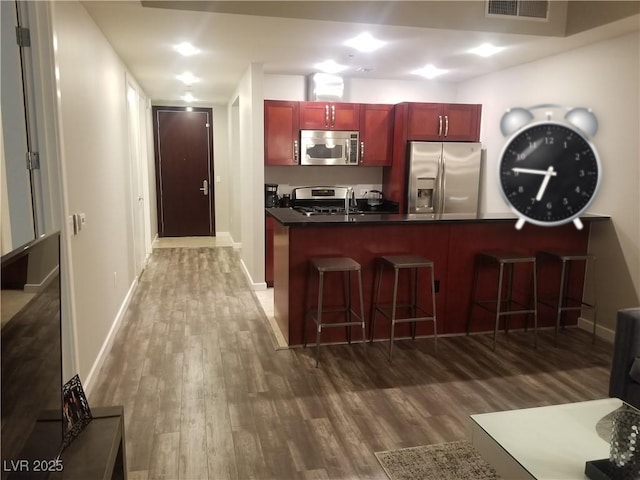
6:46
